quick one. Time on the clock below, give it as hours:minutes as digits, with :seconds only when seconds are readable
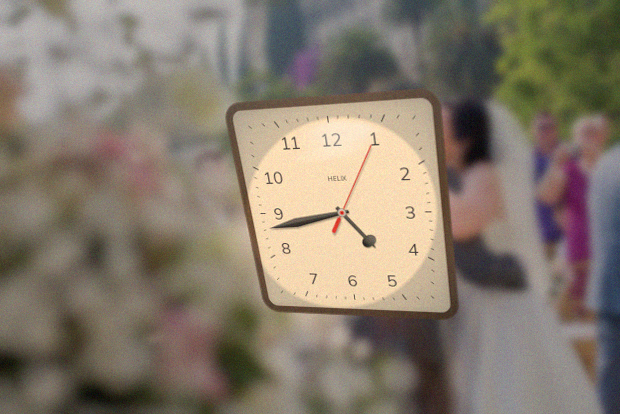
4:43:05
